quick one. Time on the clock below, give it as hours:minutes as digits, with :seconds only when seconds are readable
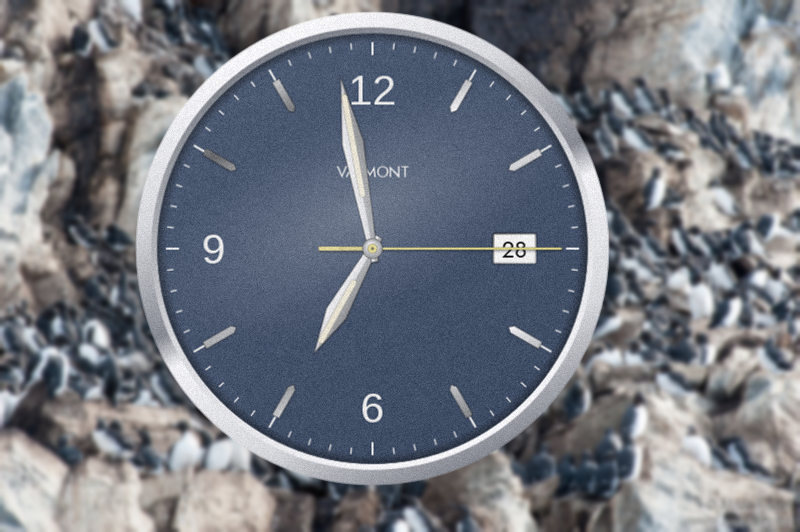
6:58:15
